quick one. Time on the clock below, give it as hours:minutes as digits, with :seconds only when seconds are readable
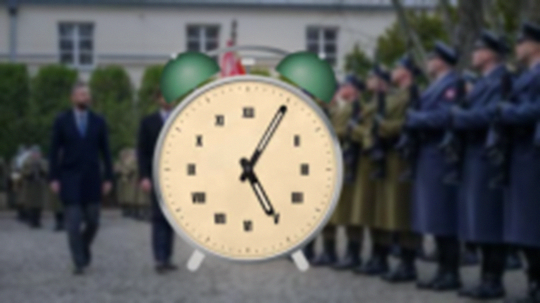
5:05
